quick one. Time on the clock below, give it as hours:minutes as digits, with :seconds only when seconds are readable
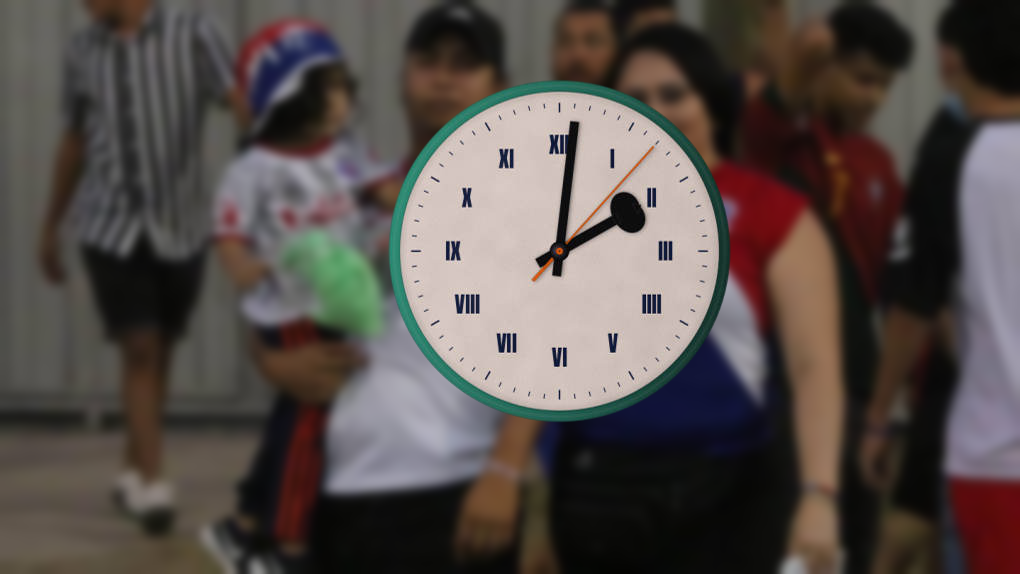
2:01:07
